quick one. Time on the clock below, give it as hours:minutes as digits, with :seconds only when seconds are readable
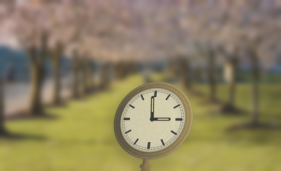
2:59
